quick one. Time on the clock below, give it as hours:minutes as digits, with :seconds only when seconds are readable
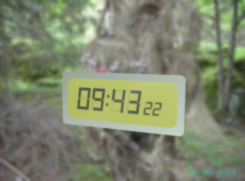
9:43:22
